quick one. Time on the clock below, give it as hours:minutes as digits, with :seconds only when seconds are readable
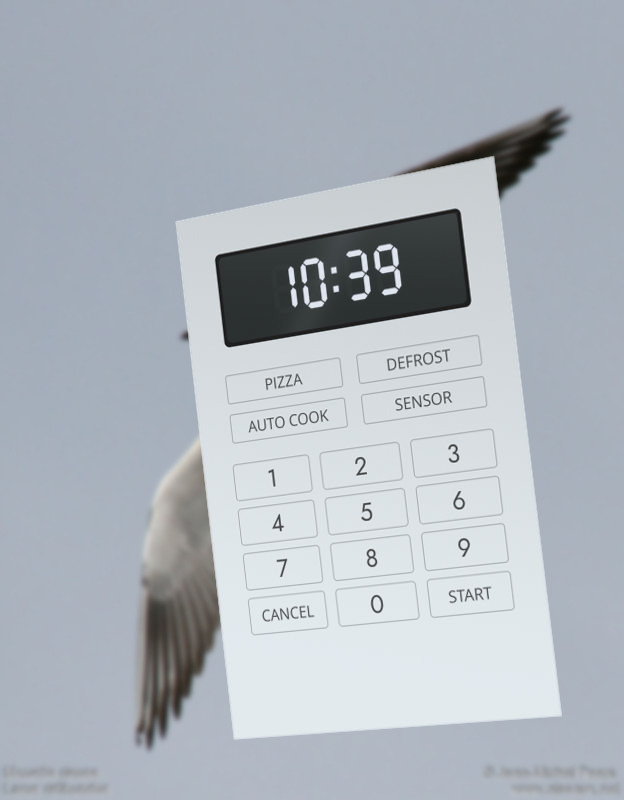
10:39
